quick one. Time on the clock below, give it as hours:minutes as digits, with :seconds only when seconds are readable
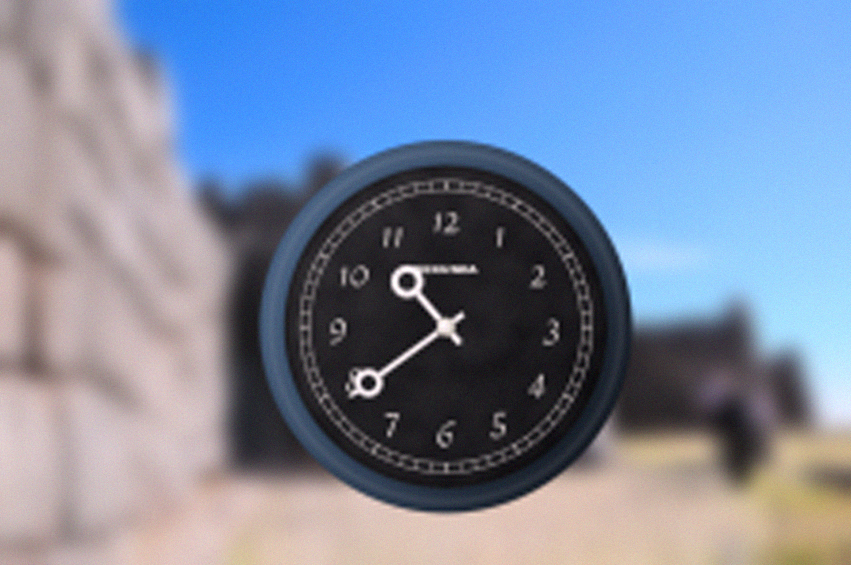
10:39
